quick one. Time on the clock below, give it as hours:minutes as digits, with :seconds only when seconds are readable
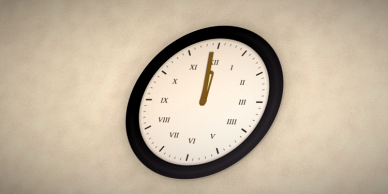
11:59
